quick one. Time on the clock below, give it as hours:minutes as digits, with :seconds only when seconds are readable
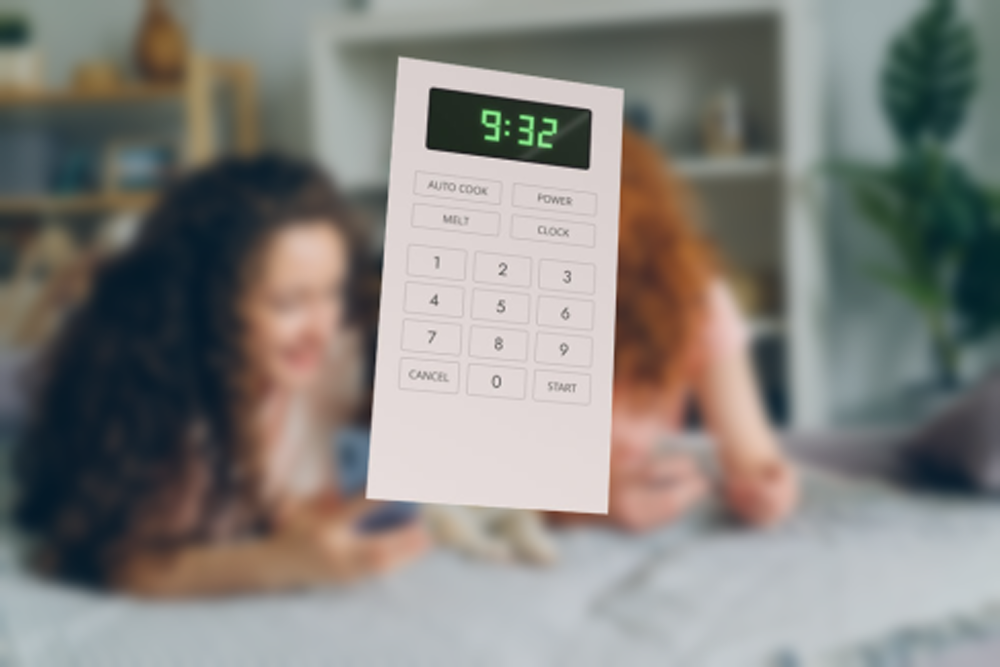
9:32
